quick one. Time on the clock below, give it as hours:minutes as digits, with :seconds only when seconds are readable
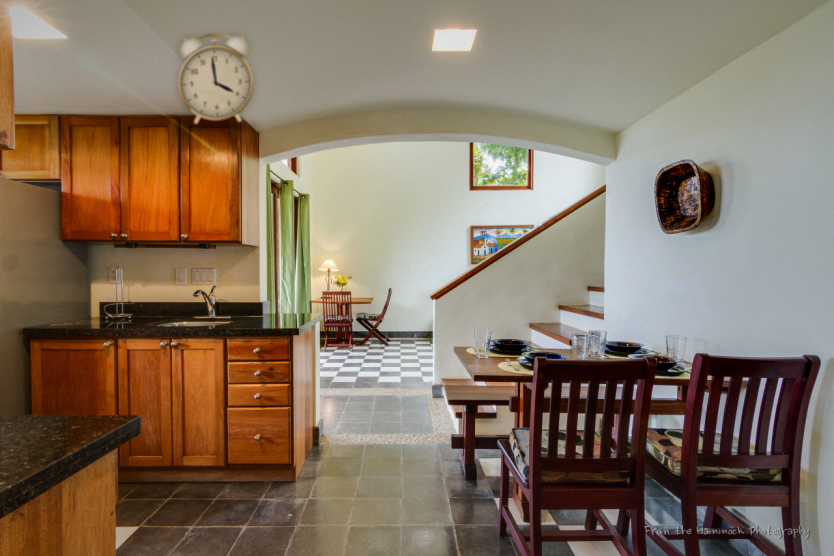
3:59
